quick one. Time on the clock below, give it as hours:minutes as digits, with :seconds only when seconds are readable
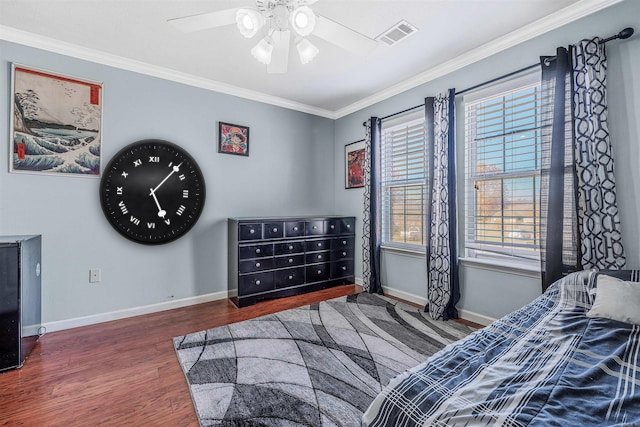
5:07
